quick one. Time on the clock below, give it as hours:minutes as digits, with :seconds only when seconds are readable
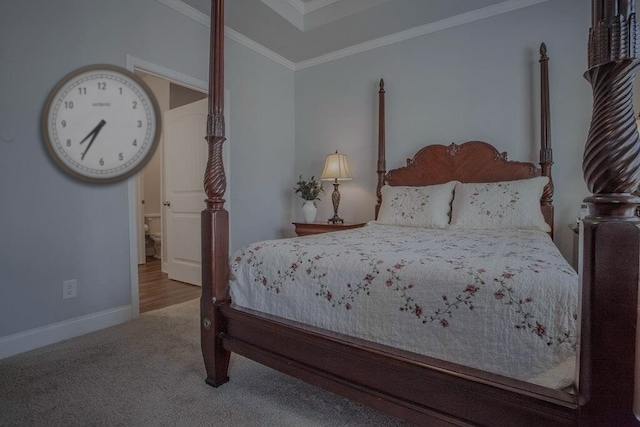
7:35
